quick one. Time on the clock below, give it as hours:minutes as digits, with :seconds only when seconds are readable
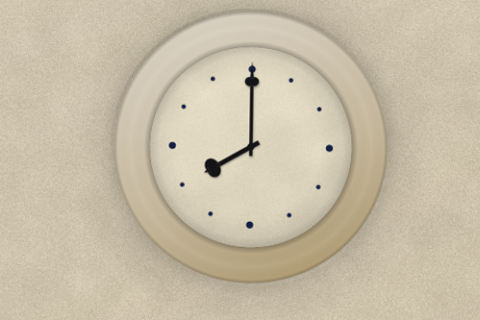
8:00
